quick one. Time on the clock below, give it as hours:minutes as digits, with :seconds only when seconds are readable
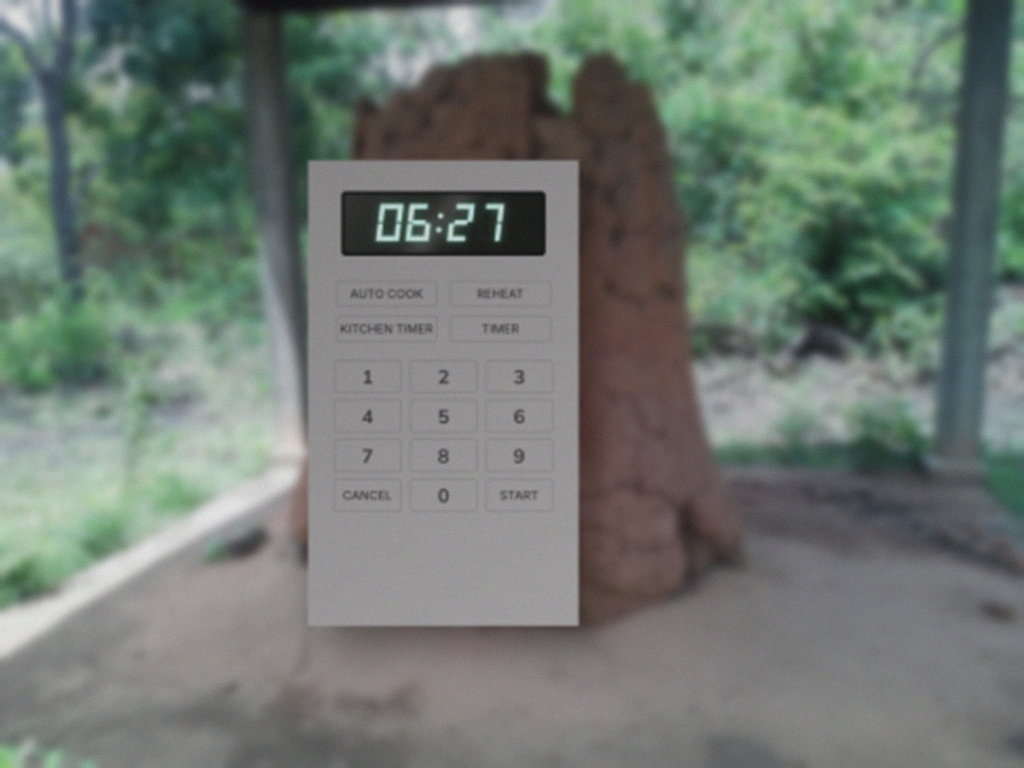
6:27
